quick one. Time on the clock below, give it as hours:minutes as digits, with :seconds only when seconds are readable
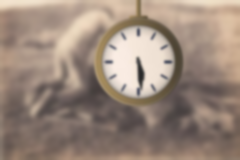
5:29
